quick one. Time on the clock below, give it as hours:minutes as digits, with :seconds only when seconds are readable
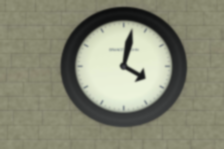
4:02
